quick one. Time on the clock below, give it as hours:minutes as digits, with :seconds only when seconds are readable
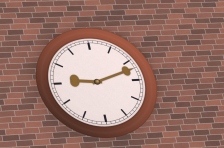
9:12
